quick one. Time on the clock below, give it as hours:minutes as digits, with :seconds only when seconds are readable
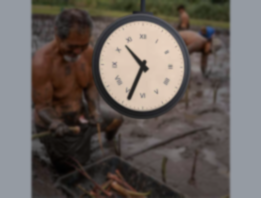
10:34
